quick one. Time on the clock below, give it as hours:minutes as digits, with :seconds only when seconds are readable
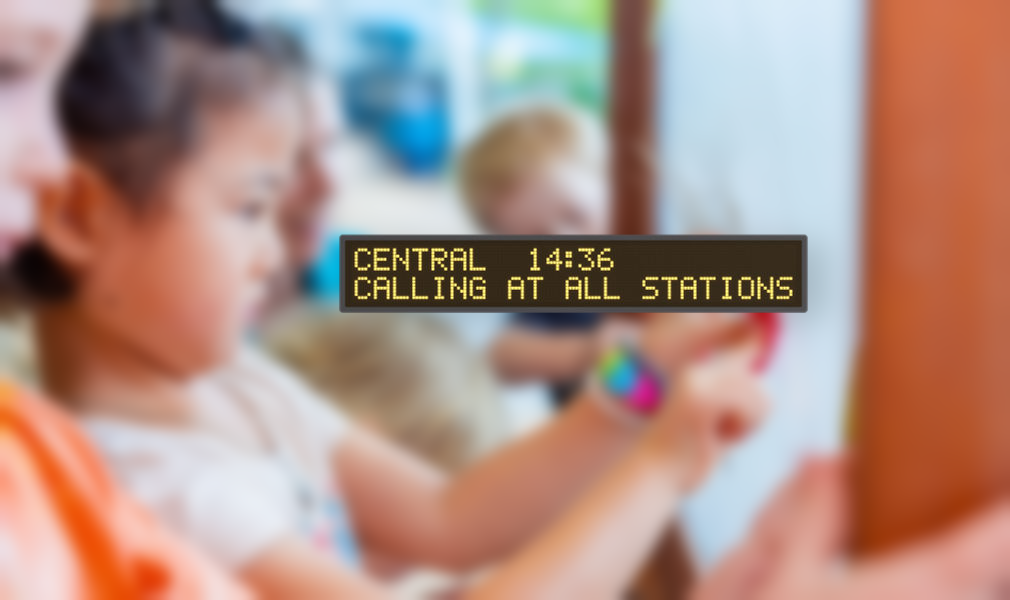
14:36
